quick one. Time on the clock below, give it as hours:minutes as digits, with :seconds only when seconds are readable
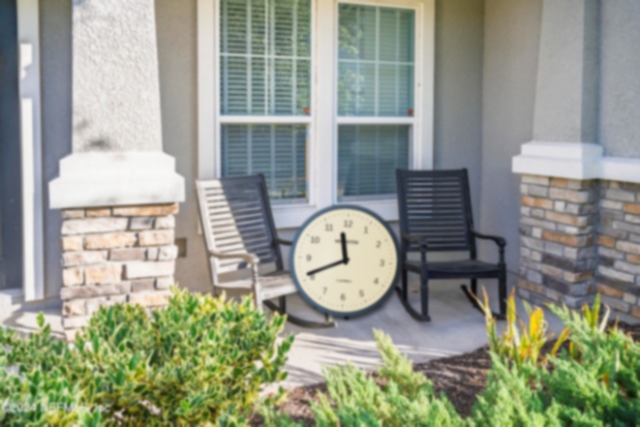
11:41
